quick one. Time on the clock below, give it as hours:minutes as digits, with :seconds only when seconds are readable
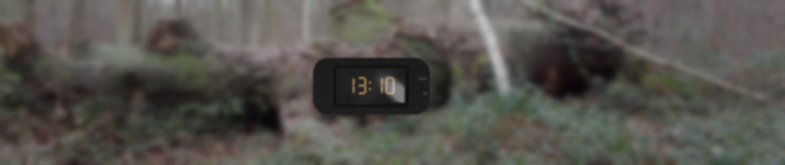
13:10
